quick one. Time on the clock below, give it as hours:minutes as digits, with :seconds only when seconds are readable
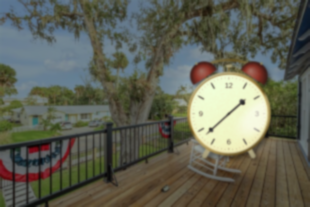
1:38
